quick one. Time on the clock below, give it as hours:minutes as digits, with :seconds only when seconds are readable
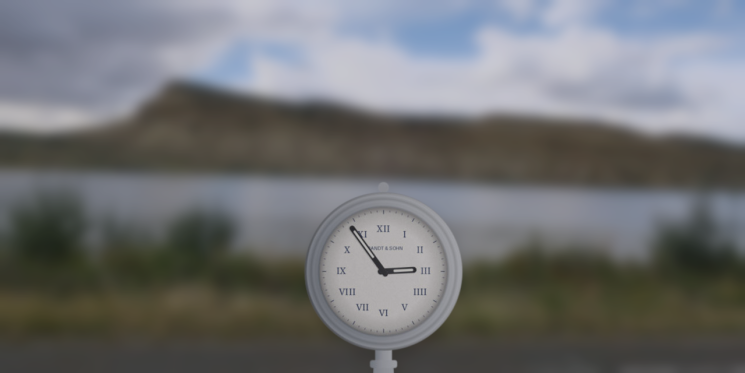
2:54
